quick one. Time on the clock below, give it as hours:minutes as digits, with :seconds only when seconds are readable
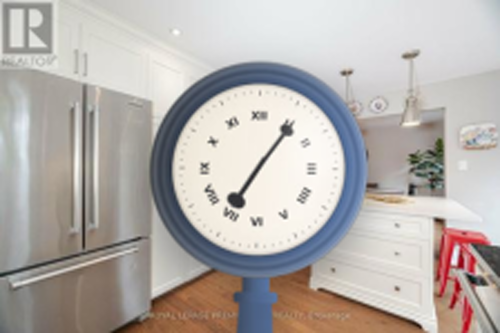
7:06
